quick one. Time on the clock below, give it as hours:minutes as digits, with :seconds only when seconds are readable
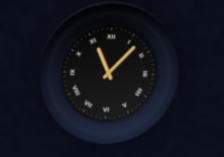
11:07
